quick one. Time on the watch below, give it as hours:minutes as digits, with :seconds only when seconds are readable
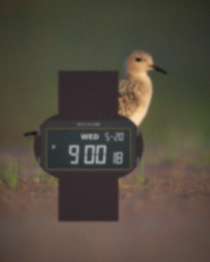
9:00:18
